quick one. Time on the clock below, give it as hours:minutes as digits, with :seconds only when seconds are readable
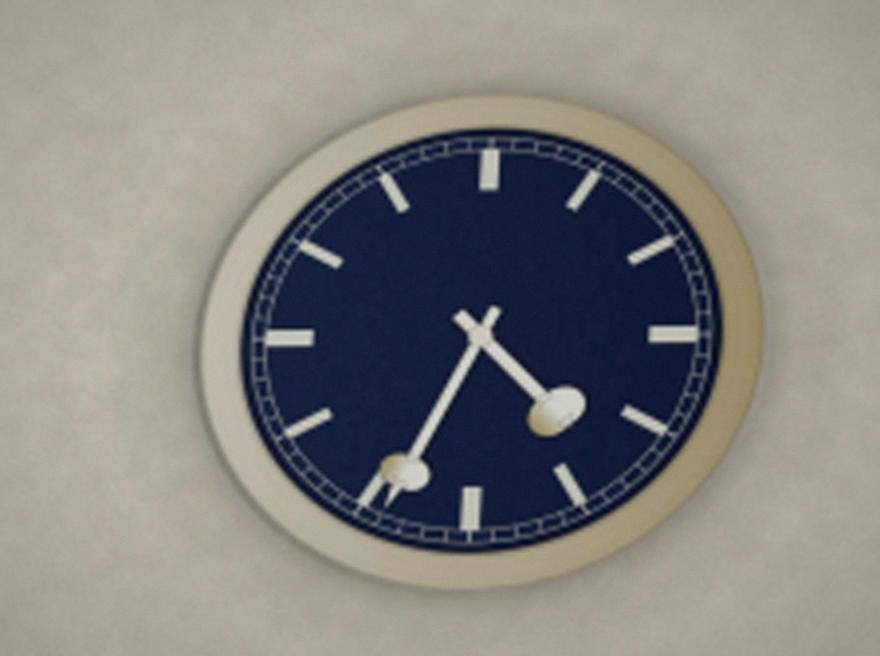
4:34
